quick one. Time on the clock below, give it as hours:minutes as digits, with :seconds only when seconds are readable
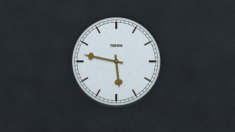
5:47
